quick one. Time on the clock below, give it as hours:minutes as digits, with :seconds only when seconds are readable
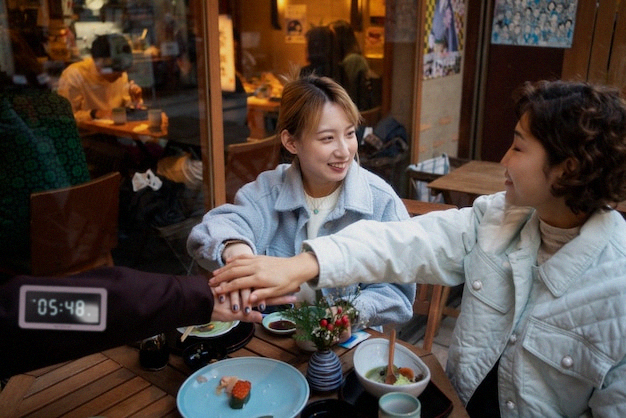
5:48
